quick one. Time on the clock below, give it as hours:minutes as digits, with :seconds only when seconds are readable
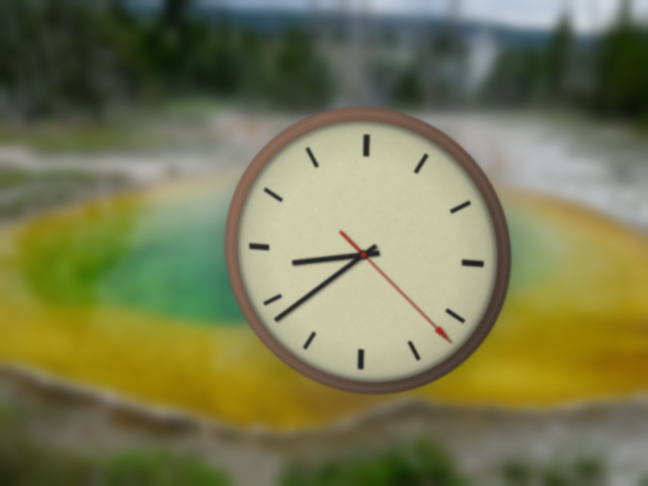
8:38:22
